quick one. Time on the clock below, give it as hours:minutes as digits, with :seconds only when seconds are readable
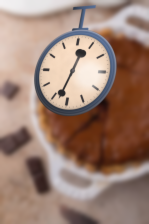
12:33
